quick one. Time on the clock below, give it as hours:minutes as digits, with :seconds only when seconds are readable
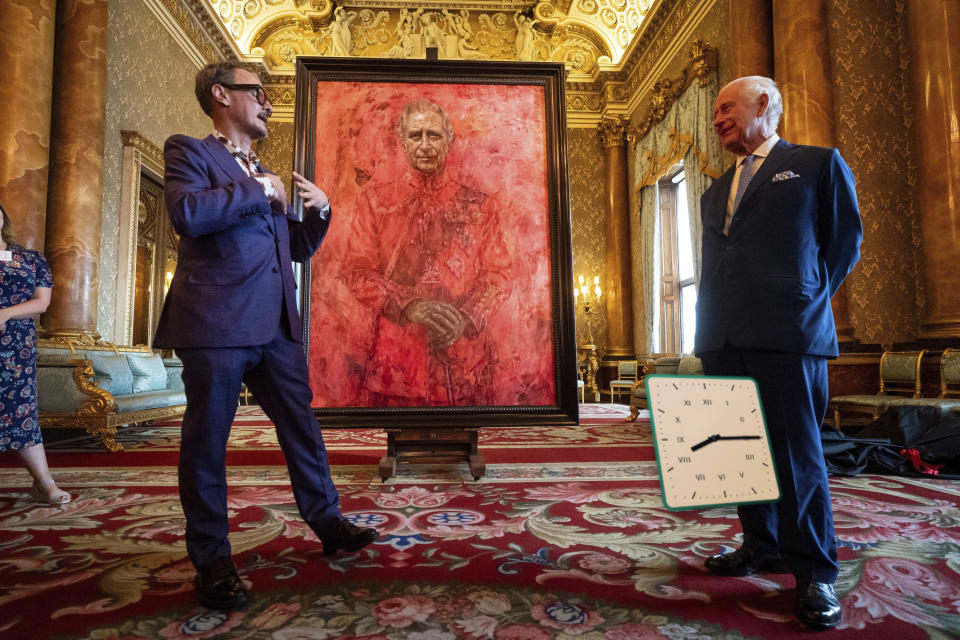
8:15
